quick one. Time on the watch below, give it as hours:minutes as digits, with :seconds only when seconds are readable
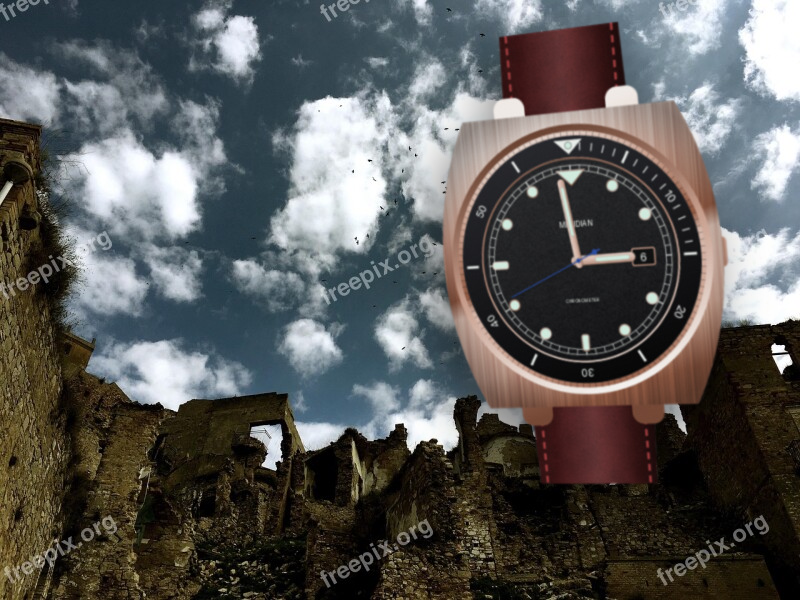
2:58:41
